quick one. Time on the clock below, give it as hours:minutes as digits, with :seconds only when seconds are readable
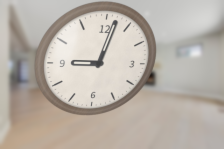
9:02
